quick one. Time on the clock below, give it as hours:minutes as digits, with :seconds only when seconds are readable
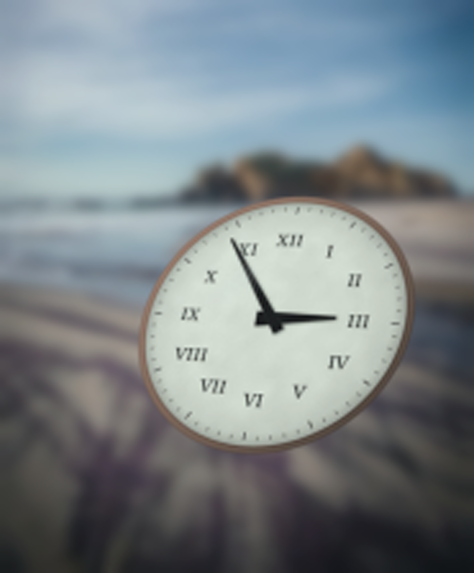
2:54
